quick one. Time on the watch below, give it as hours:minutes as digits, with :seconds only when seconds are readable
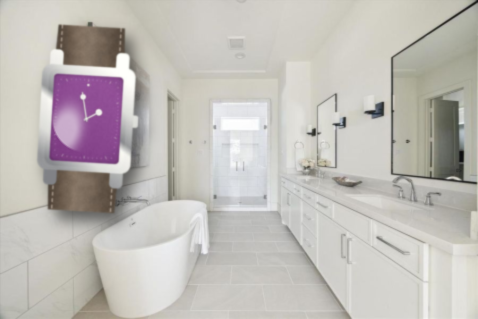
1:58
